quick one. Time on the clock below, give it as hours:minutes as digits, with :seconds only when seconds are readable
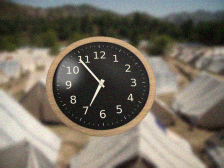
6:54
